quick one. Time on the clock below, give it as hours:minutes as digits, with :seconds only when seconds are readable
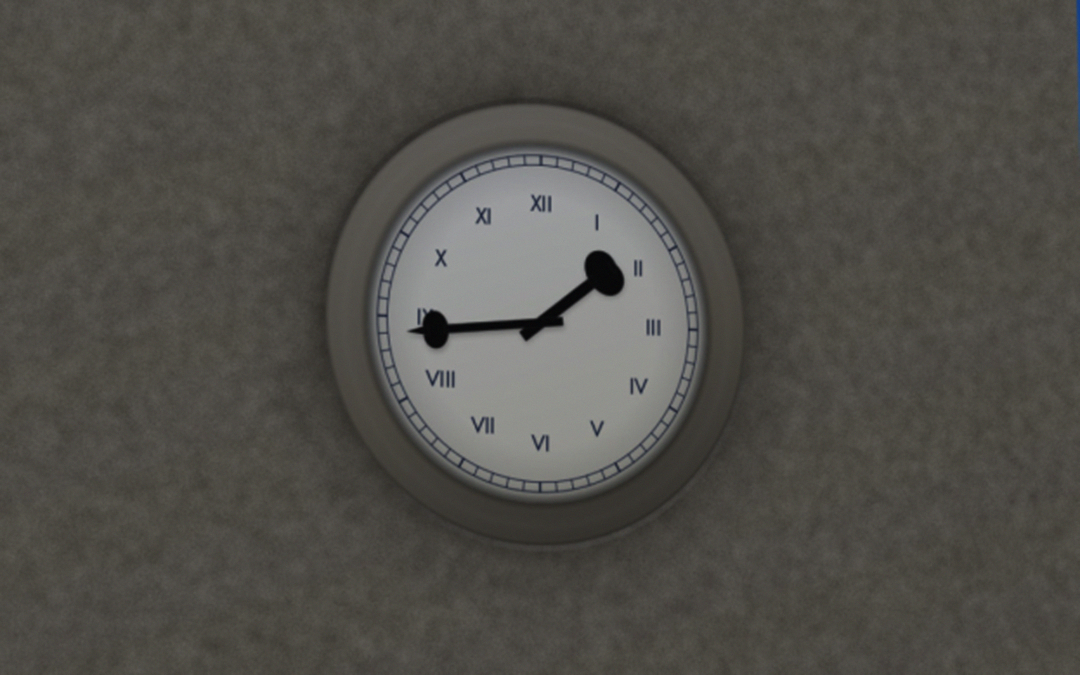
1:44
